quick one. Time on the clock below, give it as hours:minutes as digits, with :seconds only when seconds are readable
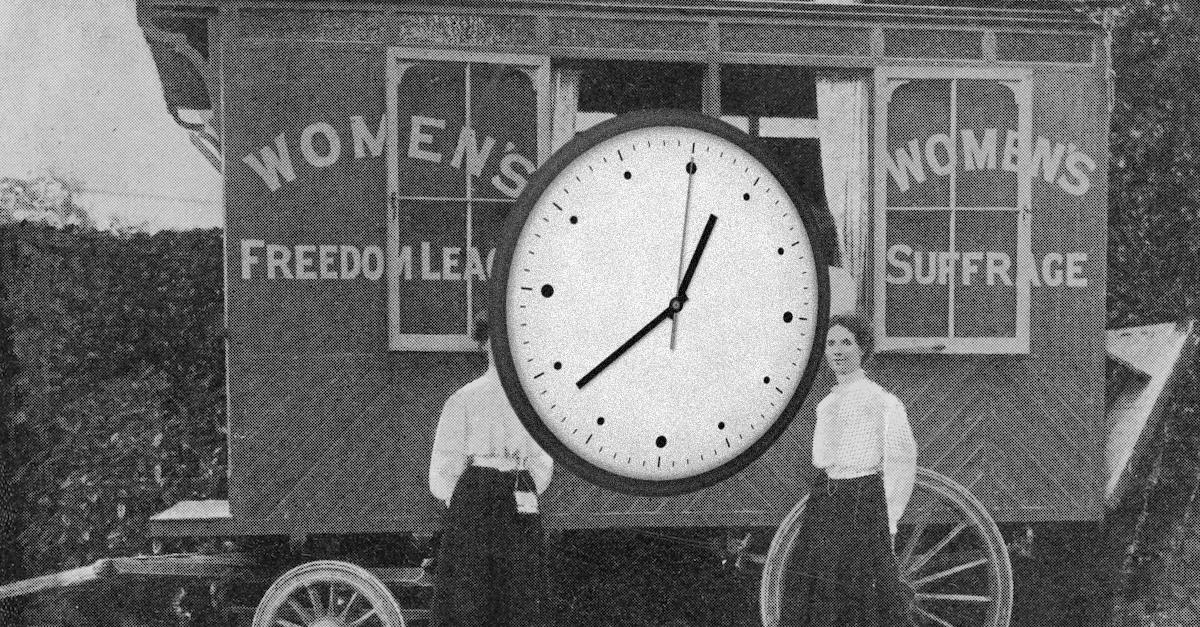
12:38:00
